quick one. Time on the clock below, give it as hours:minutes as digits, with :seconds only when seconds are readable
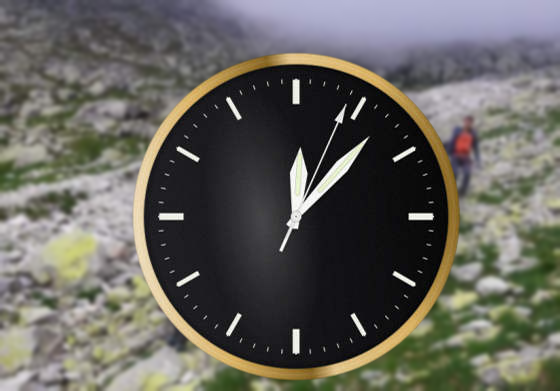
12:07:04
